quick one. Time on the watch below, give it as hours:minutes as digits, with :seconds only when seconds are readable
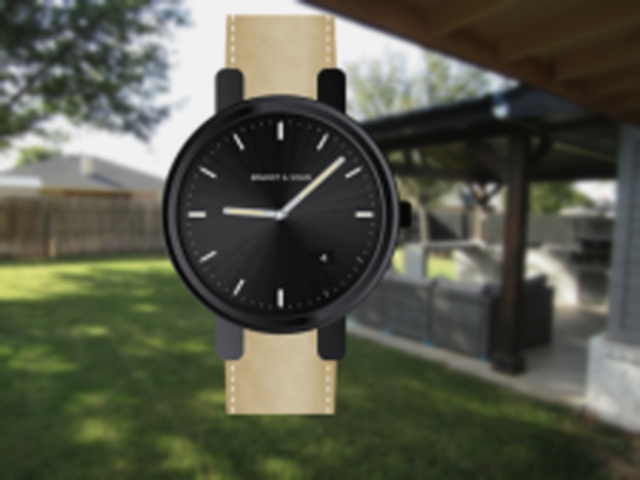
9:08
